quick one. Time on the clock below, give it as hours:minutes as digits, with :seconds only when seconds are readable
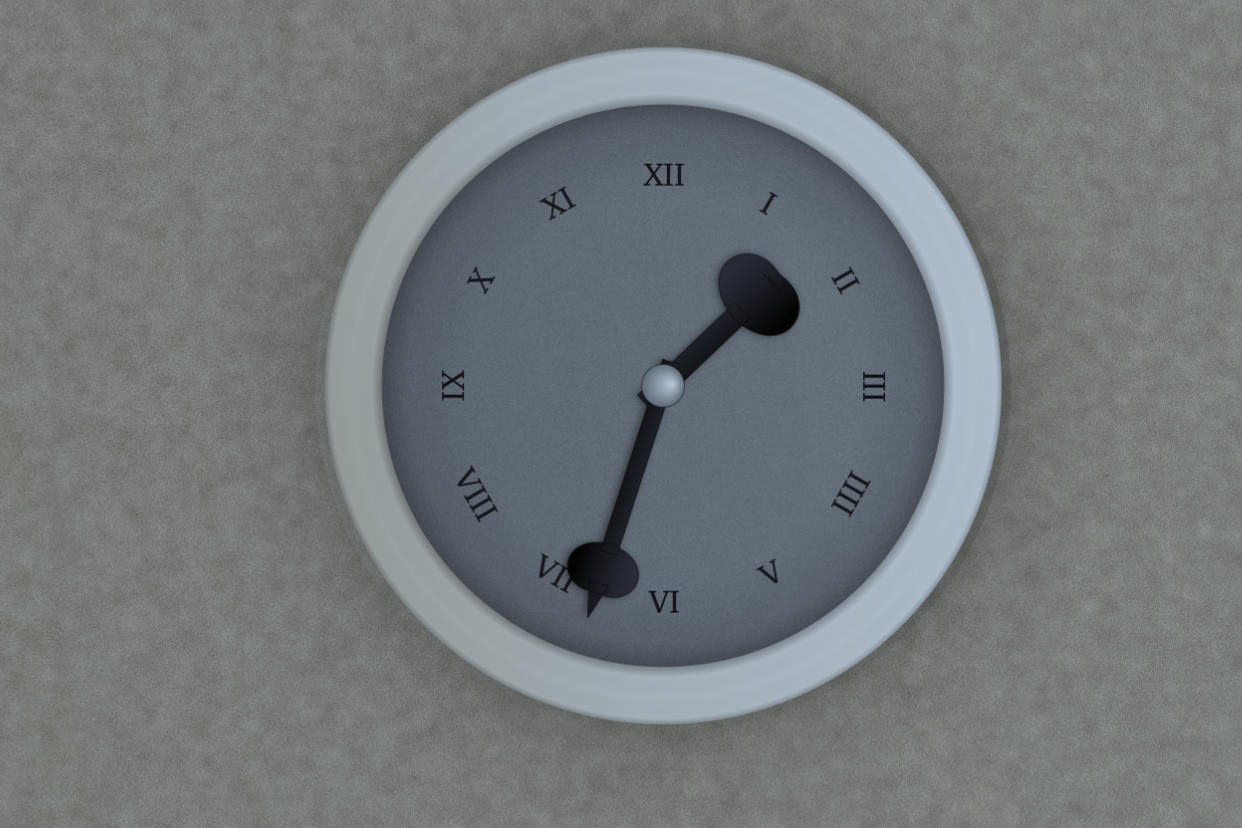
1:33
